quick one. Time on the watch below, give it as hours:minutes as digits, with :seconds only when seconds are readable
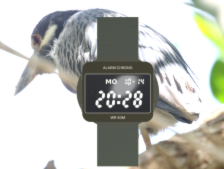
20:28
